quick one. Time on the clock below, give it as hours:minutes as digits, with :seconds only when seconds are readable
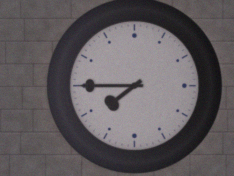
7:45
